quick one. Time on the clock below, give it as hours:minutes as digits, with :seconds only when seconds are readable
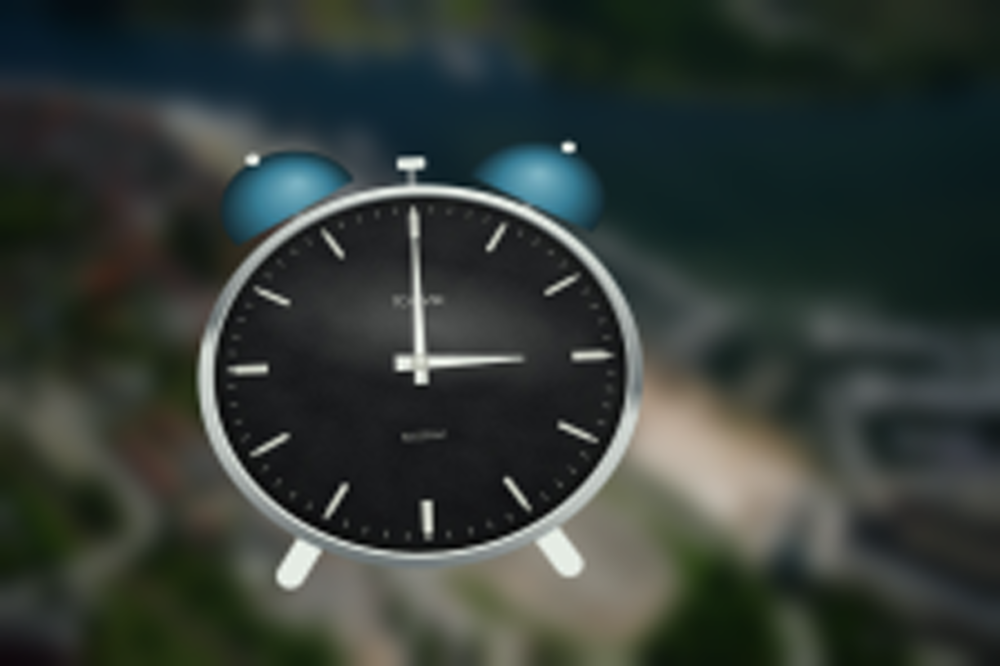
3:00
